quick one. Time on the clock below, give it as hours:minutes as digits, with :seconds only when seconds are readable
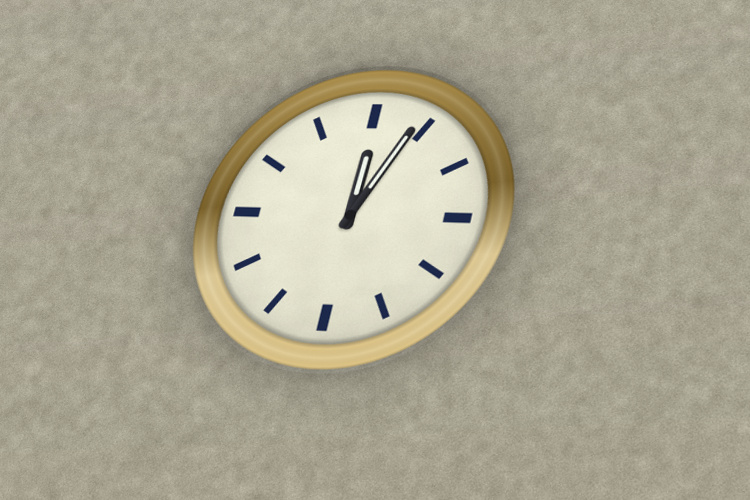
12:04
